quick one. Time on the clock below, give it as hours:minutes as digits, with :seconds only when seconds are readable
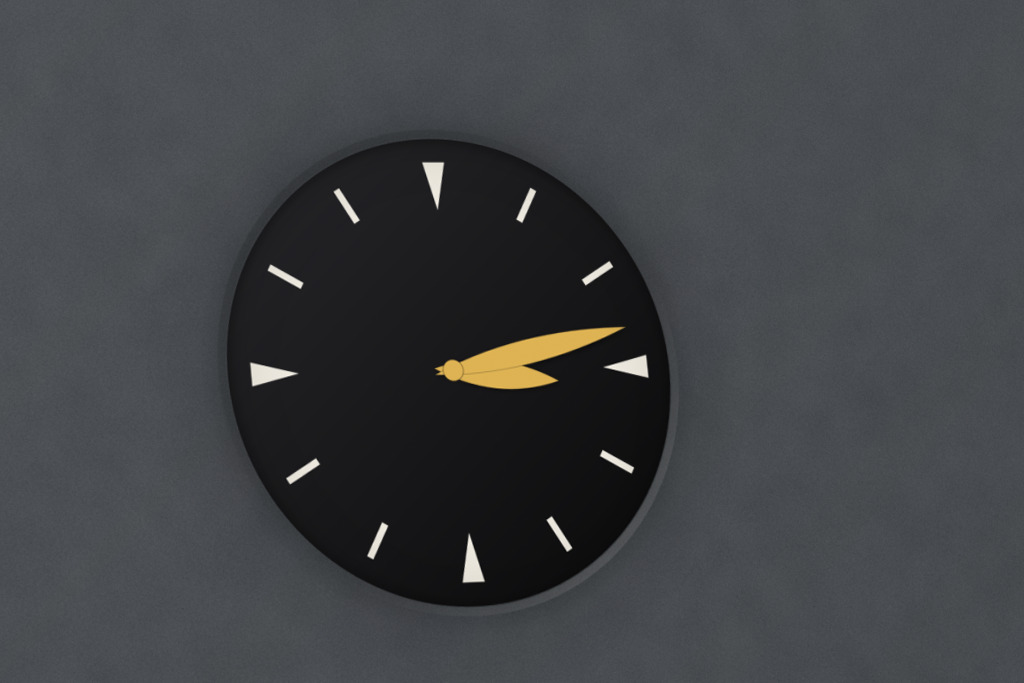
3:13
